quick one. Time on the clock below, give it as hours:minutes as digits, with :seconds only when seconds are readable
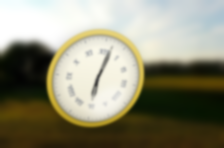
6:02
